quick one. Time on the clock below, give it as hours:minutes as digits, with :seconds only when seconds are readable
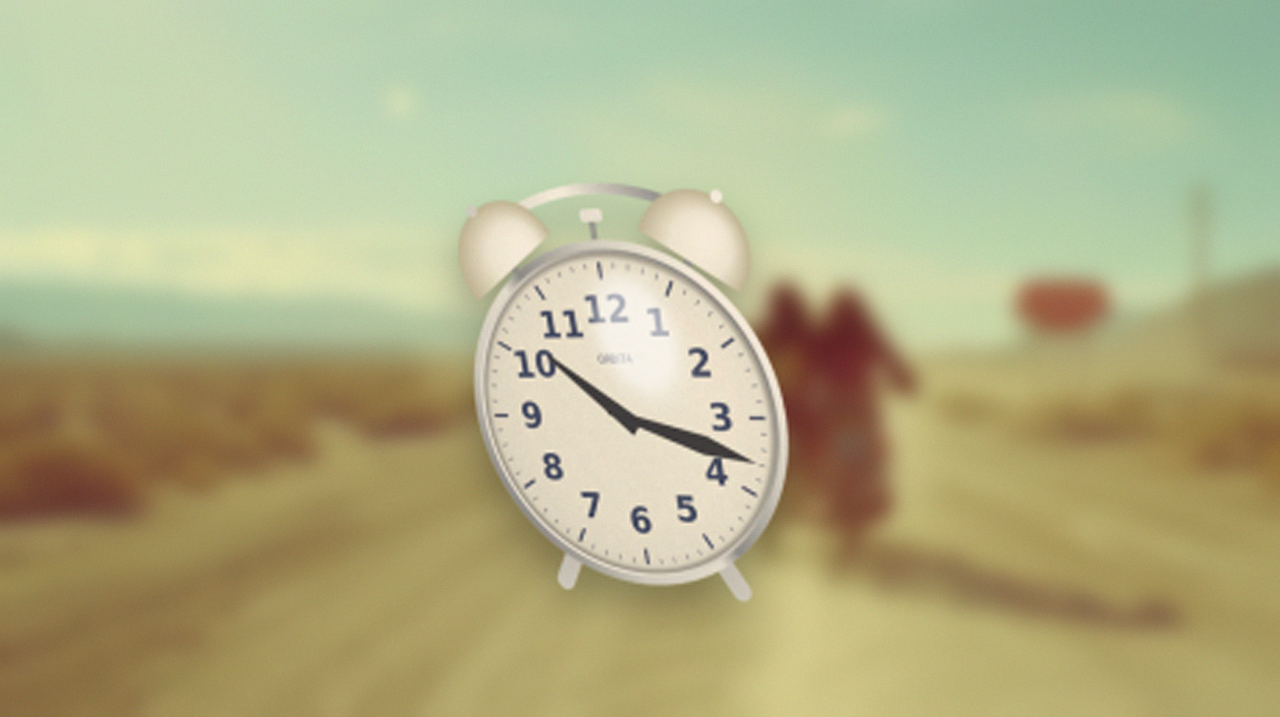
10:18
